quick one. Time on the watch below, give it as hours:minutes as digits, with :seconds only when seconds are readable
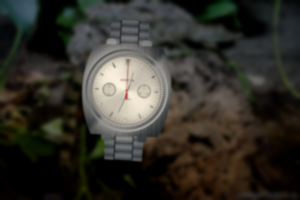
12:33
